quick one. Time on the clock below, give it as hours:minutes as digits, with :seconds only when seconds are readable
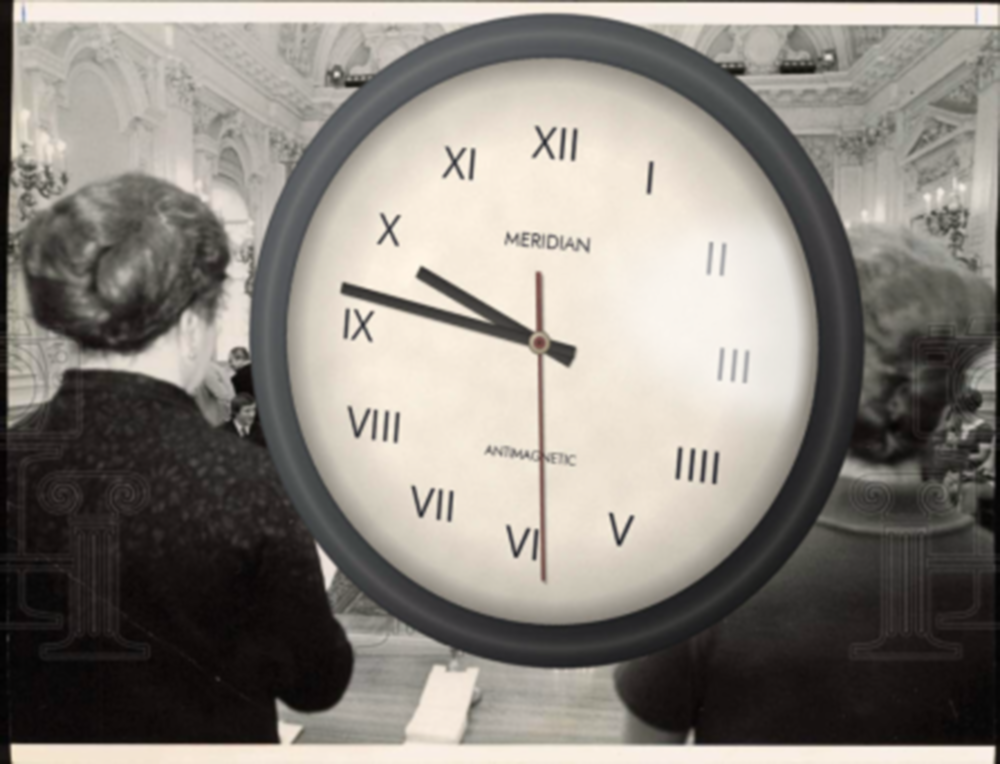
9:46:29
